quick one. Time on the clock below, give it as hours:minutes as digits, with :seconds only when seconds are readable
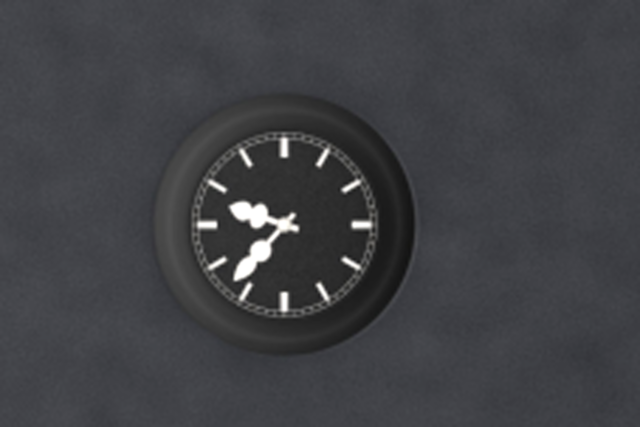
9:37
